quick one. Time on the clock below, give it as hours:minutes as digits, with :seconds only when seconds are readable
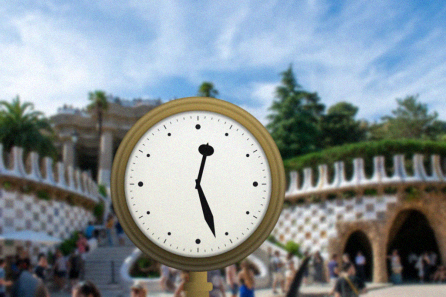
12:27
